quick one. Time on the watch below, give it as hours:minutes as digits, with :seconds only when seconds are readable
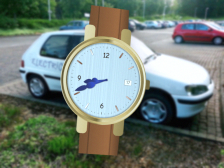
8:41
